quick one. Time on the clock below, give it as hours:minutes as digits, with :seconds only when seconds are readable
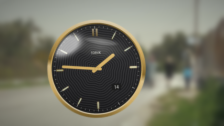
1:46
